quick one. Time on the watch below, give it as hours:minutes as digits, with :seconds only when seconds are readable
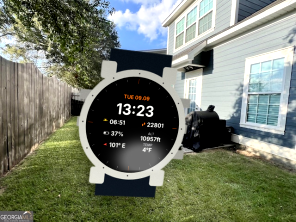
13:23
